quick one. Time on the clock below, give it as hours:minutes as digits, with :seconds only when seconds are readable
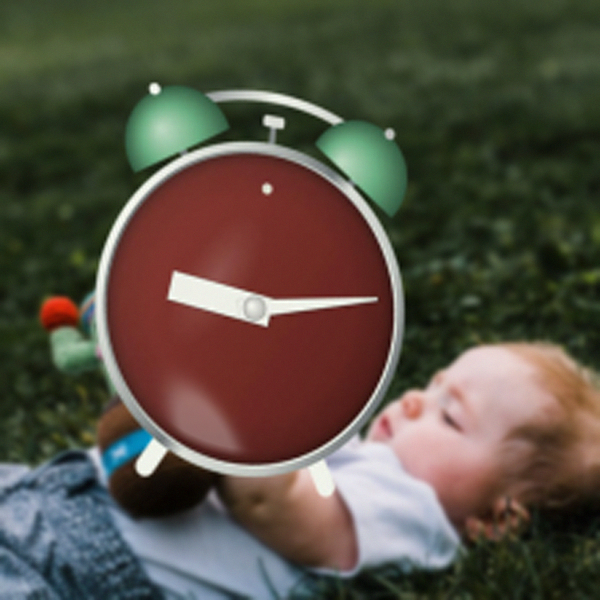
9:13
